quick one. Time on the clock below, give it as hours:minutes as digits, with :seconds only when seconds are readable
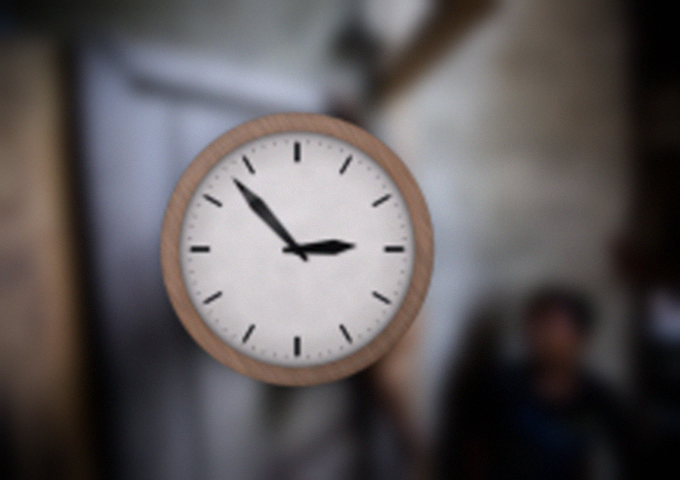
2:53
